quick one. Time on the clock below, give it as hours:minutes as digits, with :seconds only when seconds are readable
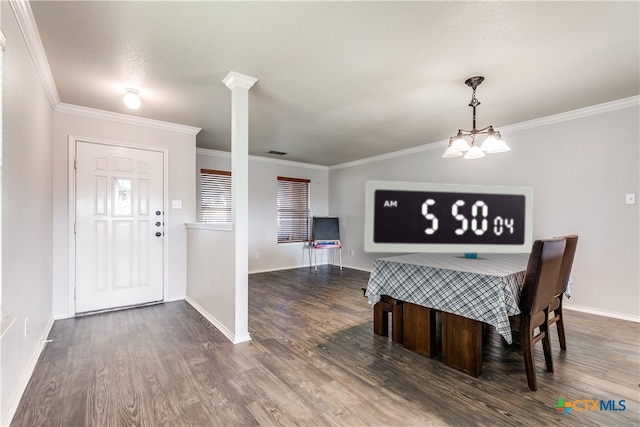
5:50:04
